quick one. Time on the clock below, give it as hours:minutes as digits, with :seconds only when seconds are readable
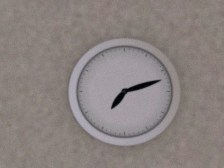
7:12
